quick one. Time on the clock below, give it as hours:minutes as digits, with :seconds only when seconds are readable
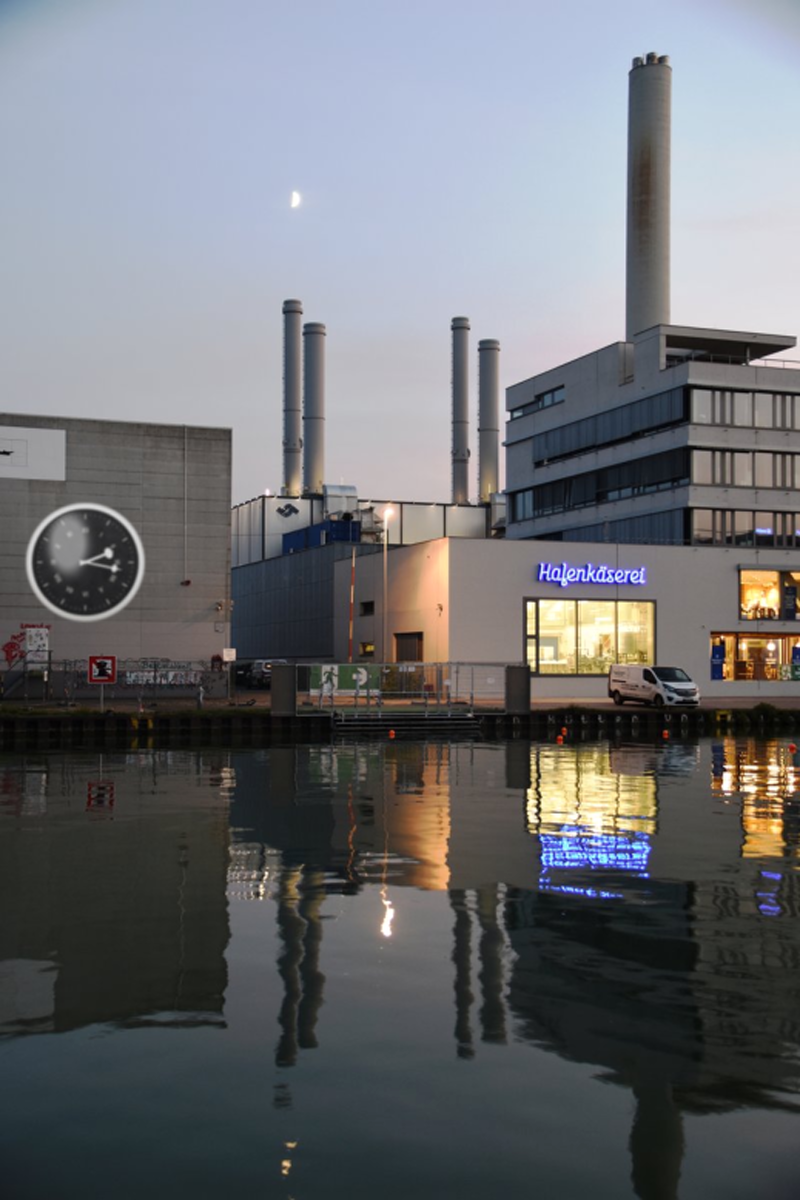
2:17
